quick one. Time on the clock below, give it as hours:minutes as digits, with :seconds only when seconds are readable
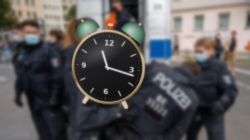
11:17
